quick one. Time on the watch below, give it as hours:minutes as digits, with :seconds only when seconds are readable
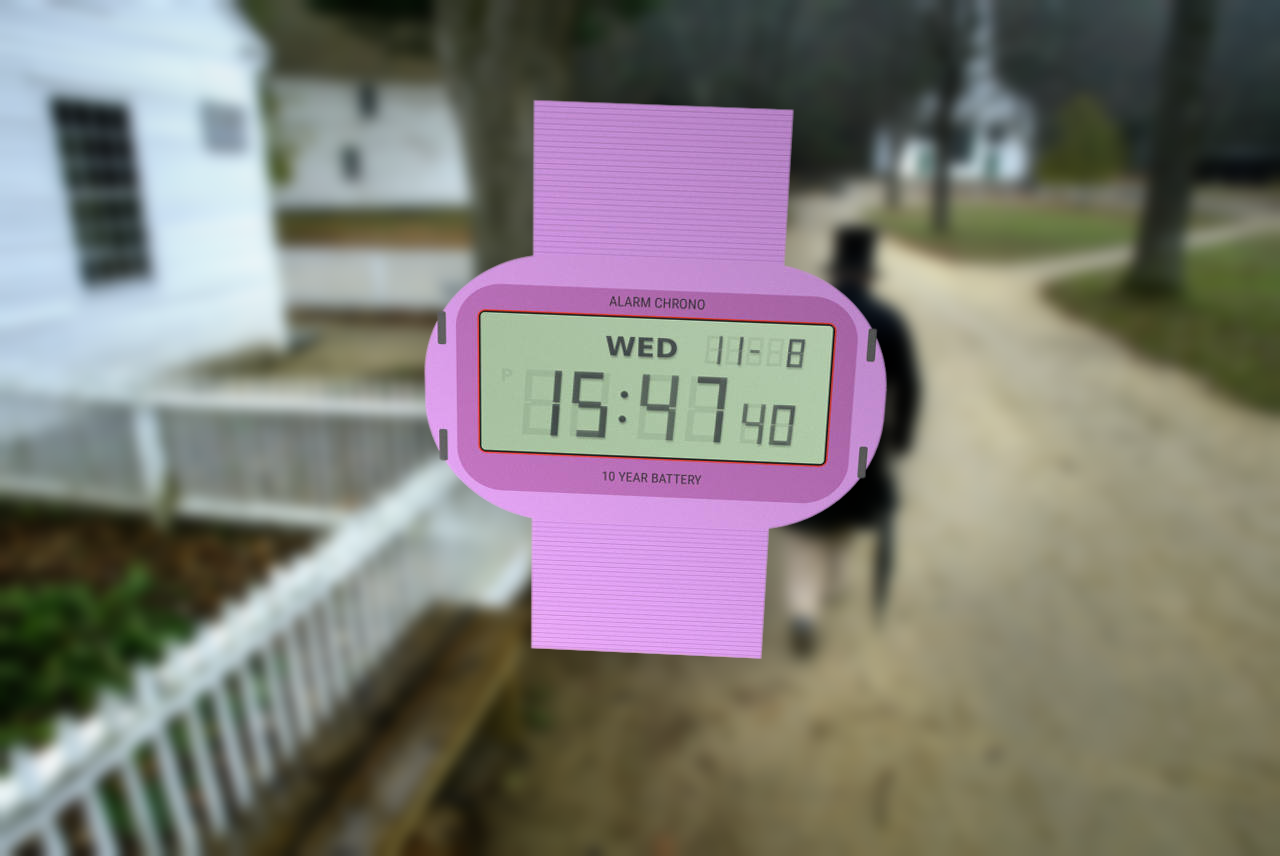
15:47:40
